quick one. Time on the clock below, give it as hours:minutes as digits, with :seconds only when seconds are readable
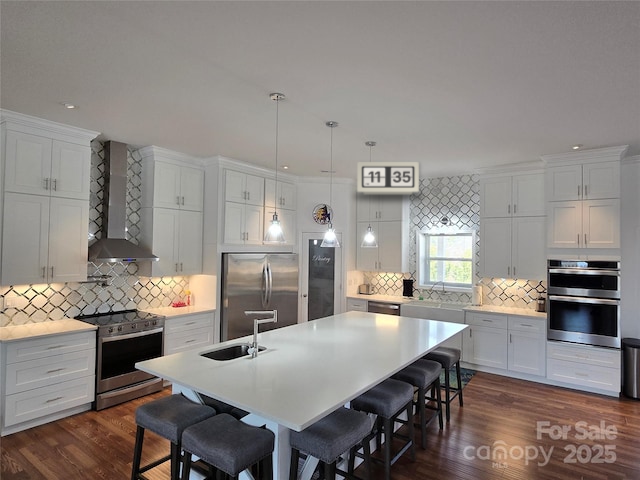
11:35
